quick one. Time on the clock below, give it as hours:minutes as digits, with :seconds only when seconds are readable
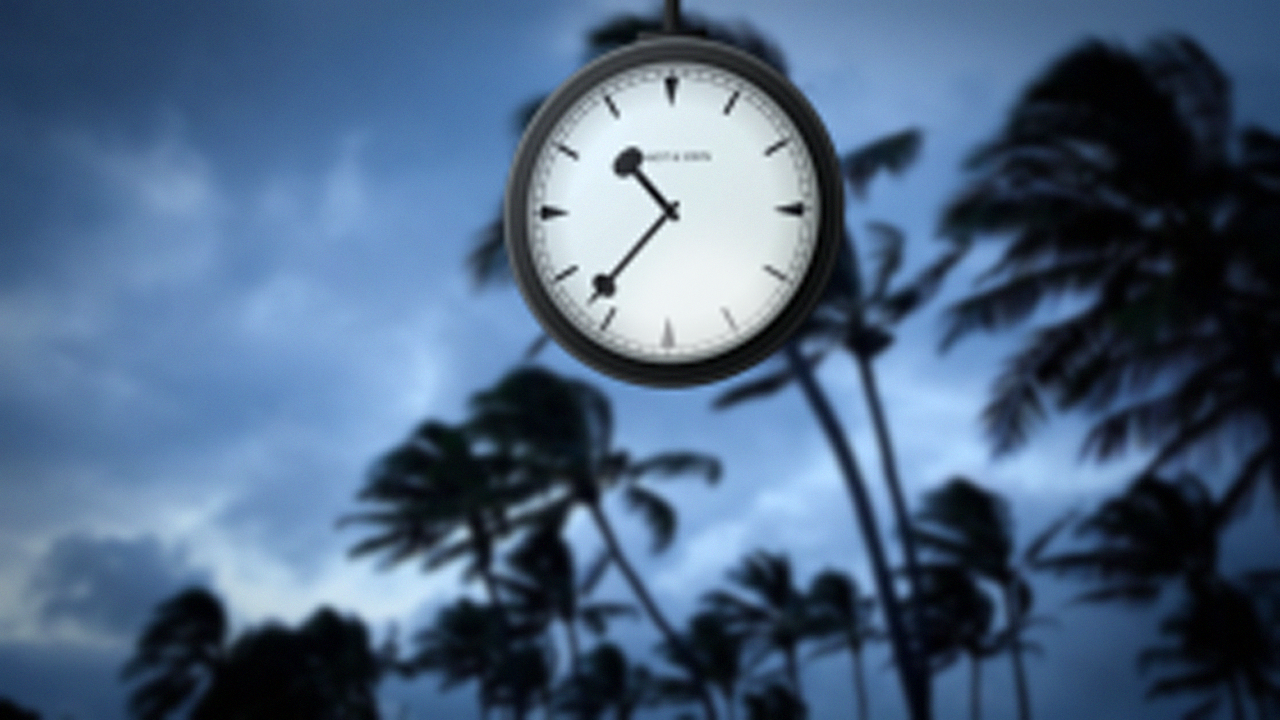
10:37
